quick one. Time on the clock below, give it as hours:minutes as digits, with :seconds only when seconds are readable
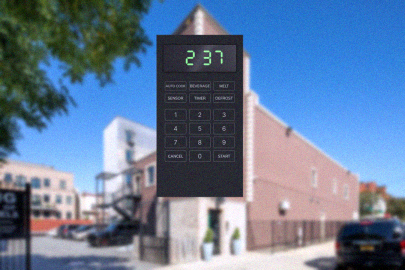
2:37
